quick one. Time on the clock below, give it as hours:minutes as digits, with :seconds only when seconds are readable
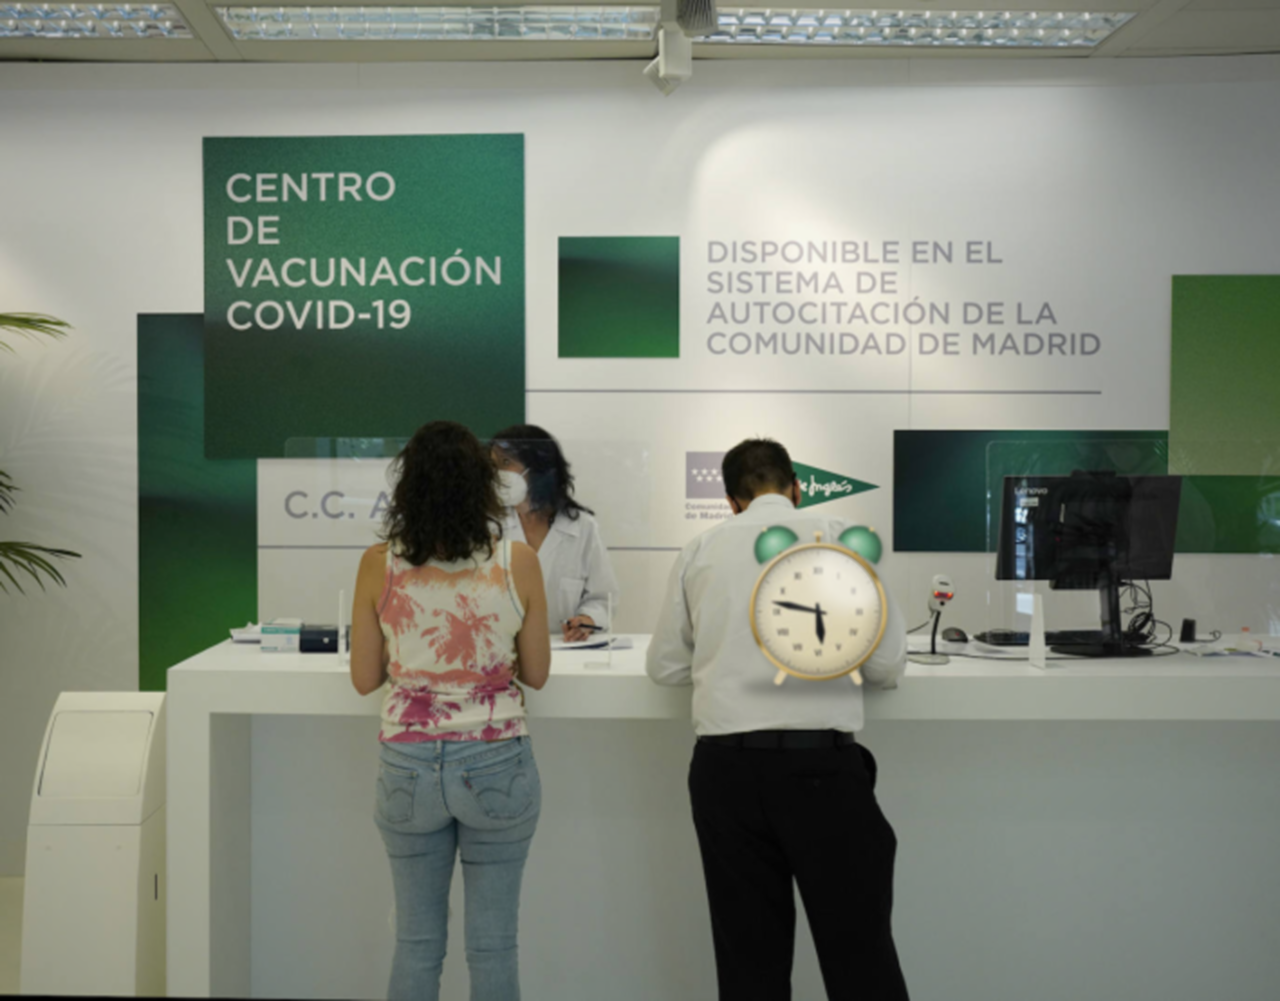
5:47
